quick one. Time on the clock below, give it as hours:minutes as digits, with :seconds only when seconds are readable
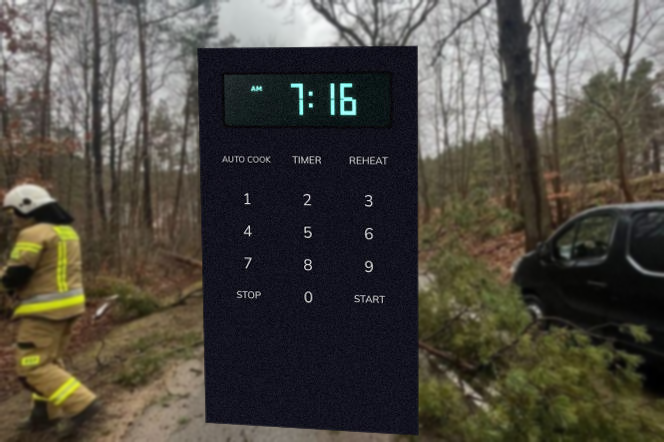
7:16
